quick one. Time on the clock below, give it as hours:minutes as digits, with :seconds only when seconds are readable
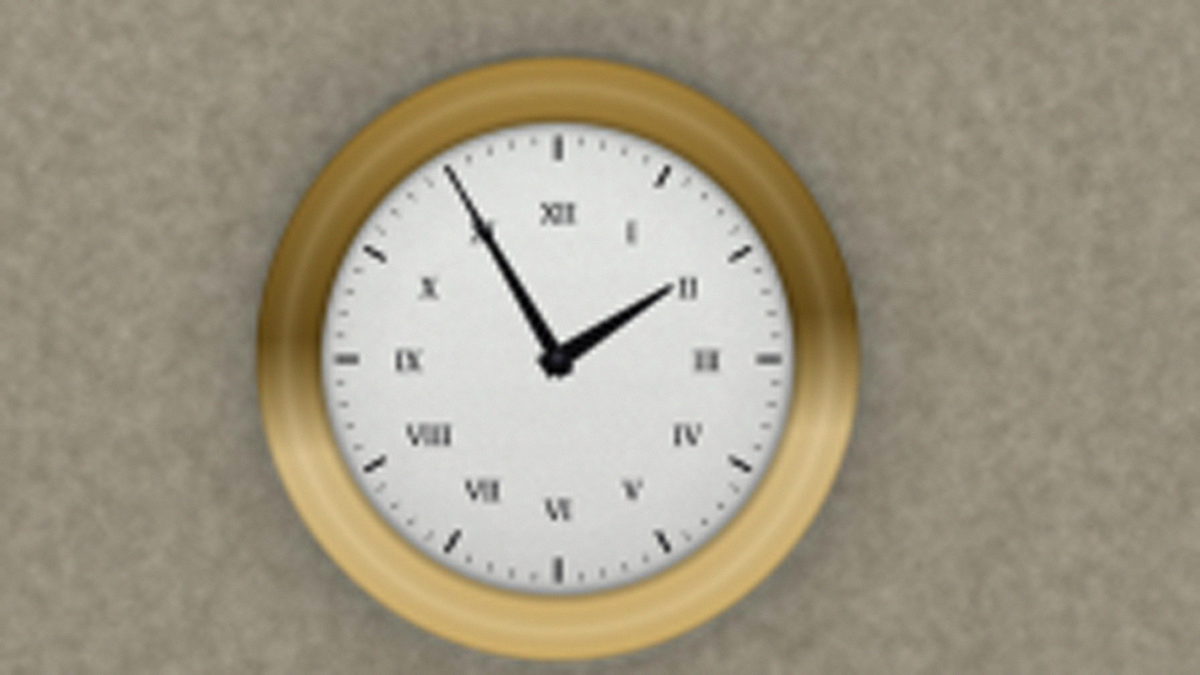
1:55
